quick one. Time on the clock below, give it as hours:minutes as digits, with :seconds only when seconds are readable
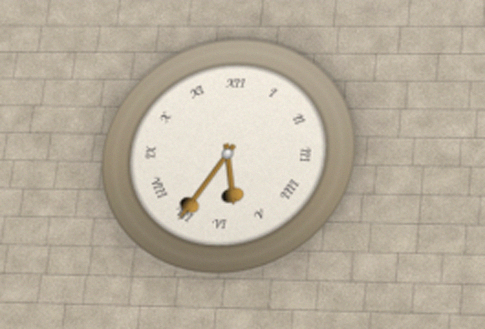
5:35
